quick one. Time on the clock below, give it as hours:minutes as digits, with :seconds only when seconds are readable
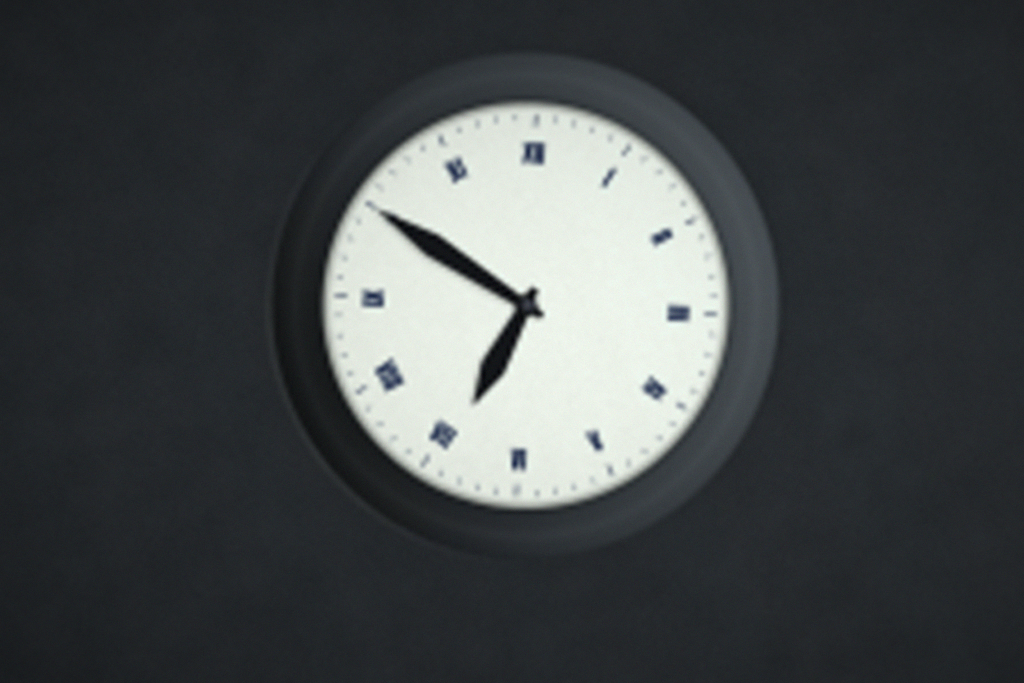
6:50
